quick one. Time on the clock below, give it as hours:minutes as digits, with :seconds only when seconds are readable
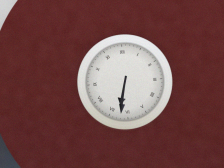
6:32
